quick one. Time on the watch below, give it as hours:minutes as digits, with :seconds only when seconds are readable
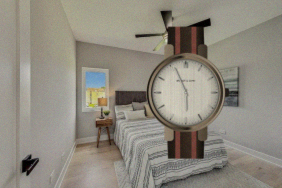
5:56
